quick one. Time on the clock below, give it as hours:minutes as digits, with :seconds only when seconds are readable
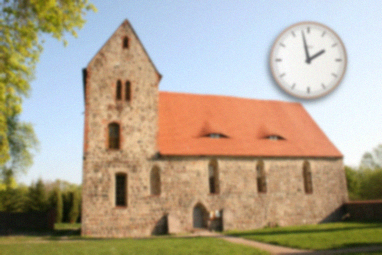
1:58
